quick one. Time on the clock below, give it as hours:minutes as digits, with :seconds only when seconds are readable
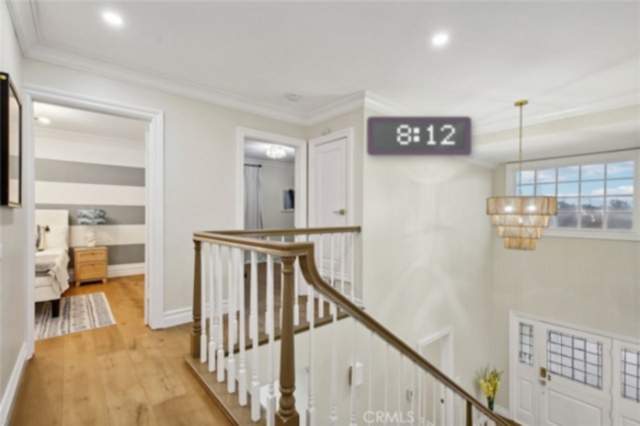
8:12
